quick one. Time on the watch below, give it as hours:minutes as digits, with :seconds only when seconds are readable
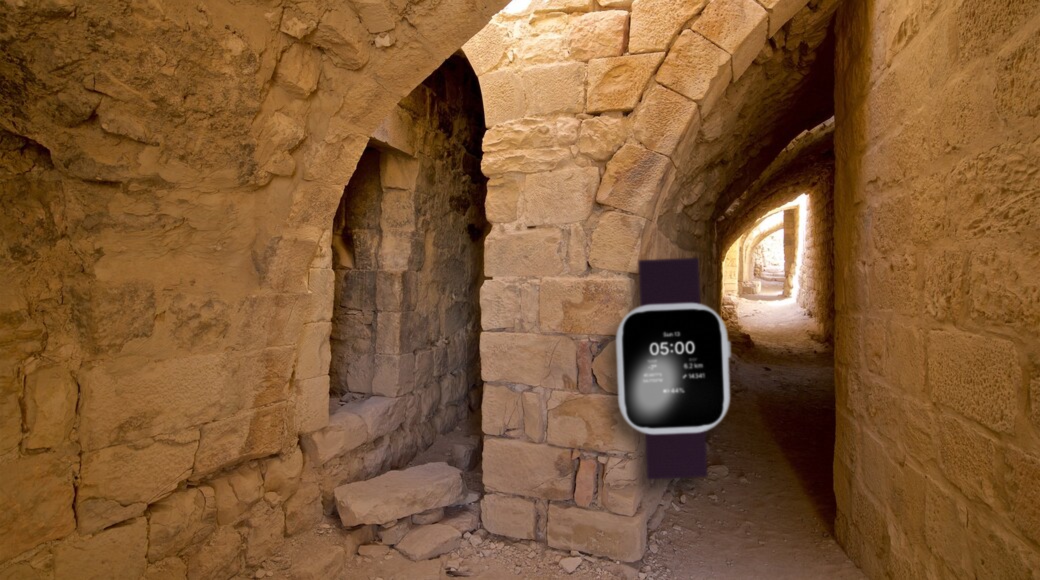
5:00
